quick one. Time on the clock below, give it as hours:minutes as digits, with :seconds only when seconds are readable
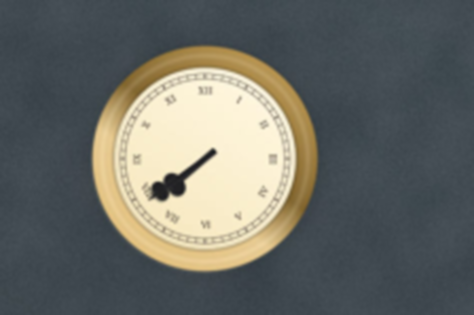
7:39
